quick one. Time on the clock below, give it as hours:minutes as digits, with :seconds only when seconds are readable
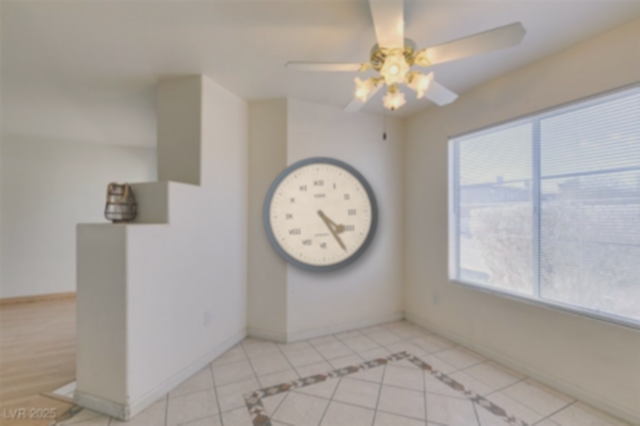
4:25
